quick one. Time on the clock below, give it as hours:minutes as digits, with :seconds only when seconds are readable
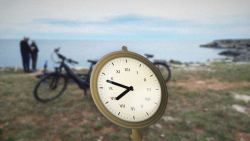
7:48
